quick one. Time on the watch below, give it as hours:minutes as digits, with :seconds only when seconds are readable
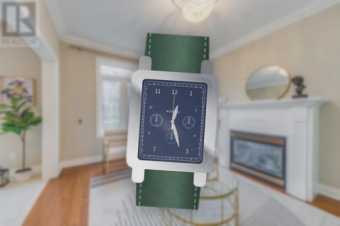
12:27
